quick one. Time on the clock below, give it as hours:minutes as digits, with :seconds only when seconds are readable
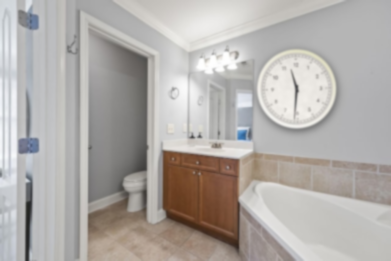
11:31
